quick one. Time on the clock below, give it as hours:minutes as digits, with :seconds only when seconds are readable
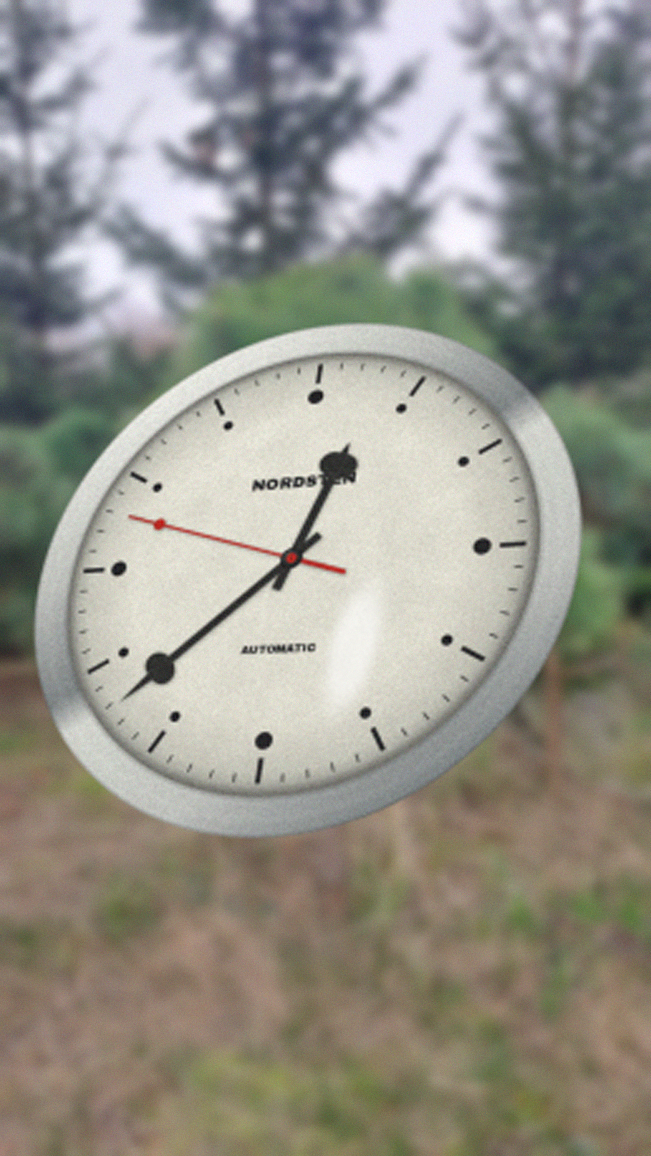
12:37:48
